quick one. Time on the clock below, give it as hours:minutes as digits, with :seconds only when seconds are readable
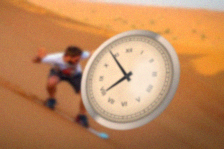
7:54
